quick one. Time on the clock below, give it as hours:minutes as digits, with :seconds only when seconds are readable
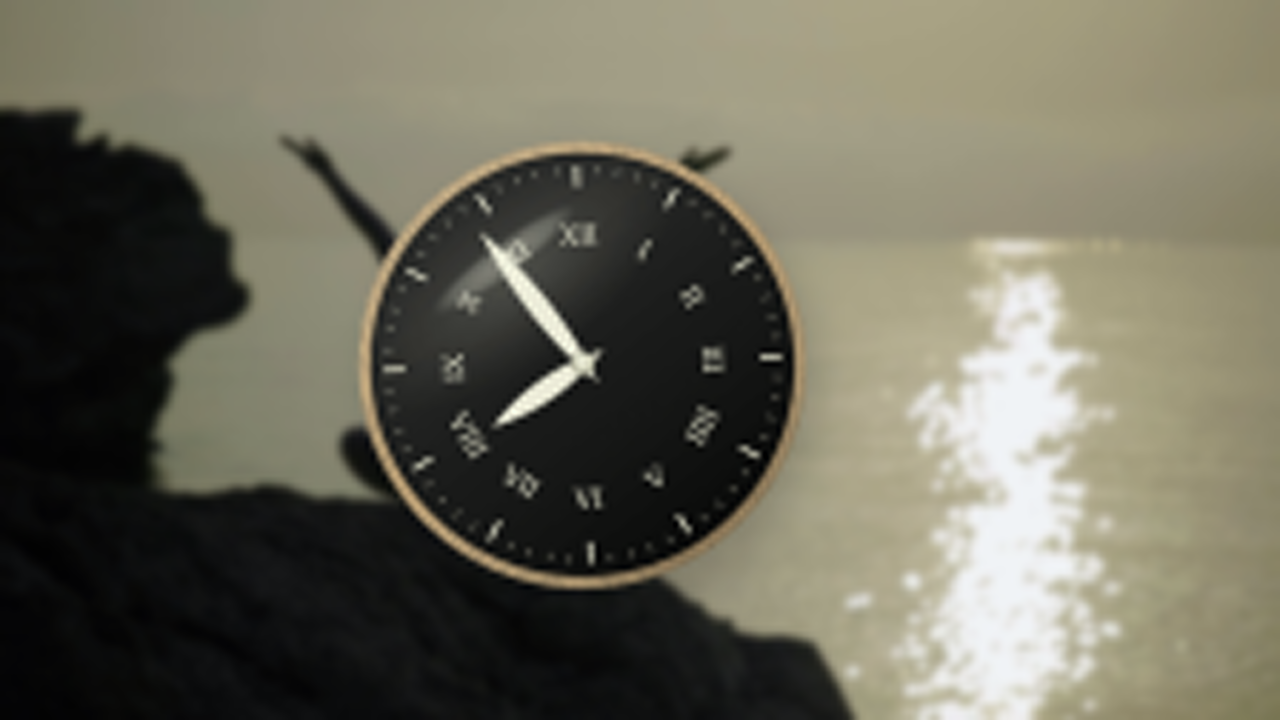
7:54
